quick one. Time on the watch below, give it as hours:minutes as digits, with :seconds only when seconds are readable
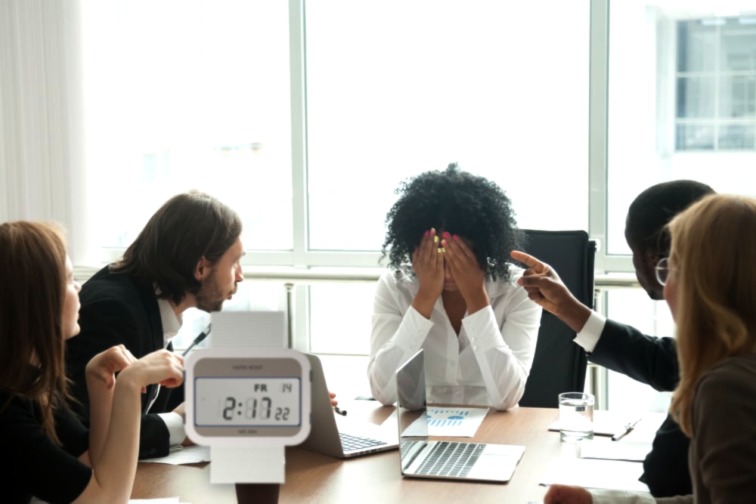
2:17:22
